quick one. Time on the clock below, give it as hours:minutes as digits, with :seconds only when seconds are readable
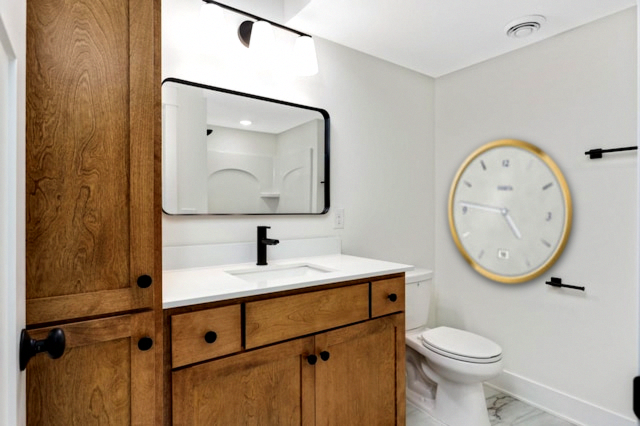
4:46
